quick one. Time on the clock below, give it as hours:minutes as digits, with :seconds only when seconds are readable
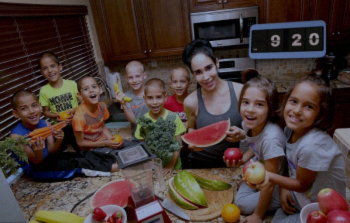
9:20
